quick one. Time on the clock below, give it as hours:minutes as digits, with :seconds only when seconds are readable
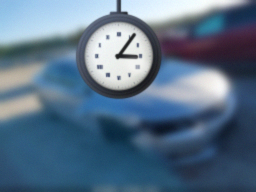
3:06
